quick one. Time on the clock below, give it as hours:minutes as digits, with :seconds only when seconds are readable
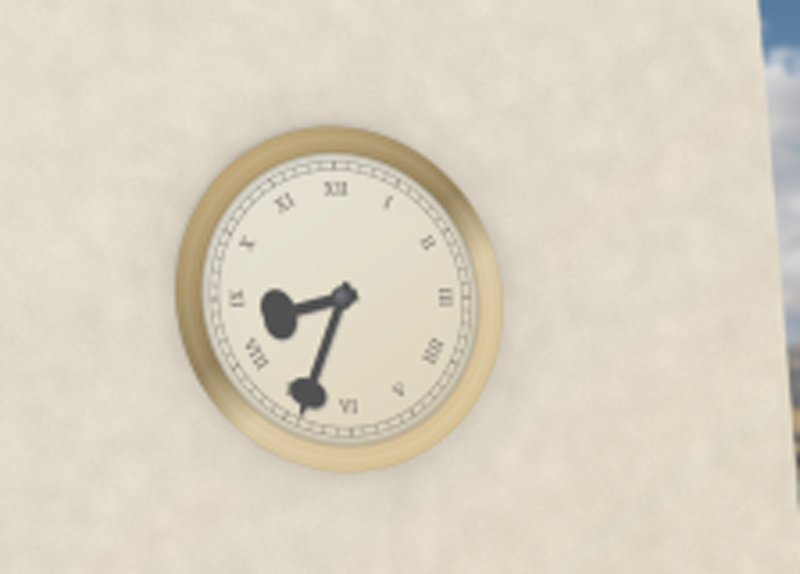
8:34
